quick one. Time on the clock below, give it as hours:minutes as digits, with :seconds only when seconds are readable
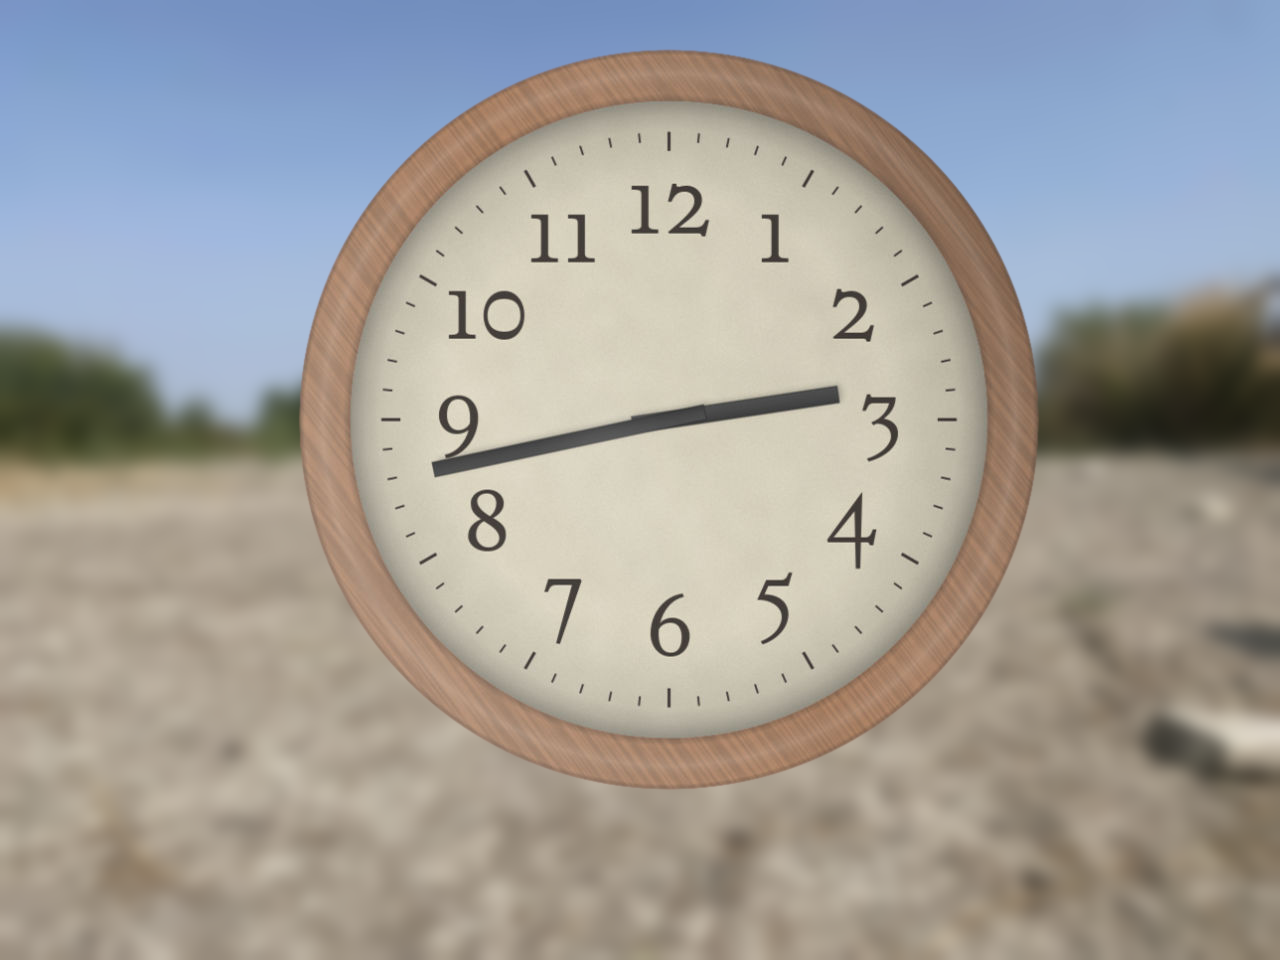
2:43
